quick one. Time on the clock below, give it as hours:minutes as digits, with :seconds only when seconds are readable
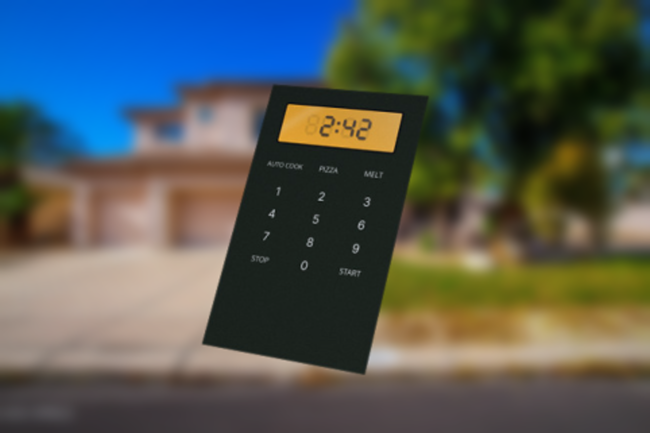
2:42
